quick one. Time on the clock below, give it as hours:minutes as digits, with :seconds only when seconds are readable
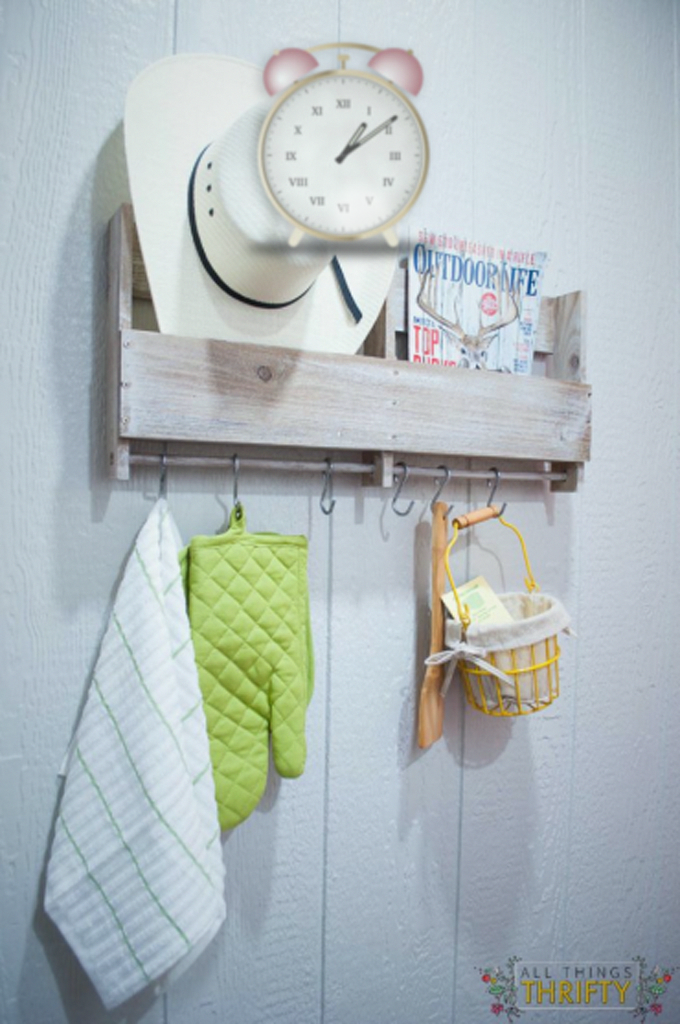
1:09
